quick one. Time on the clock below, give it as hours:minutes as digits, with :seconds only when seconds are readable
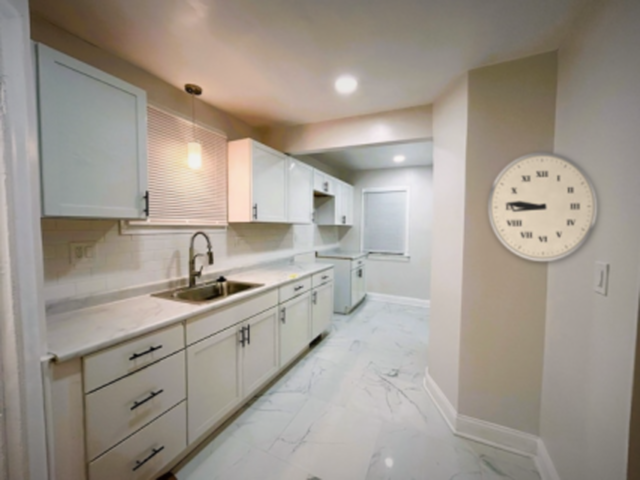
8:46
